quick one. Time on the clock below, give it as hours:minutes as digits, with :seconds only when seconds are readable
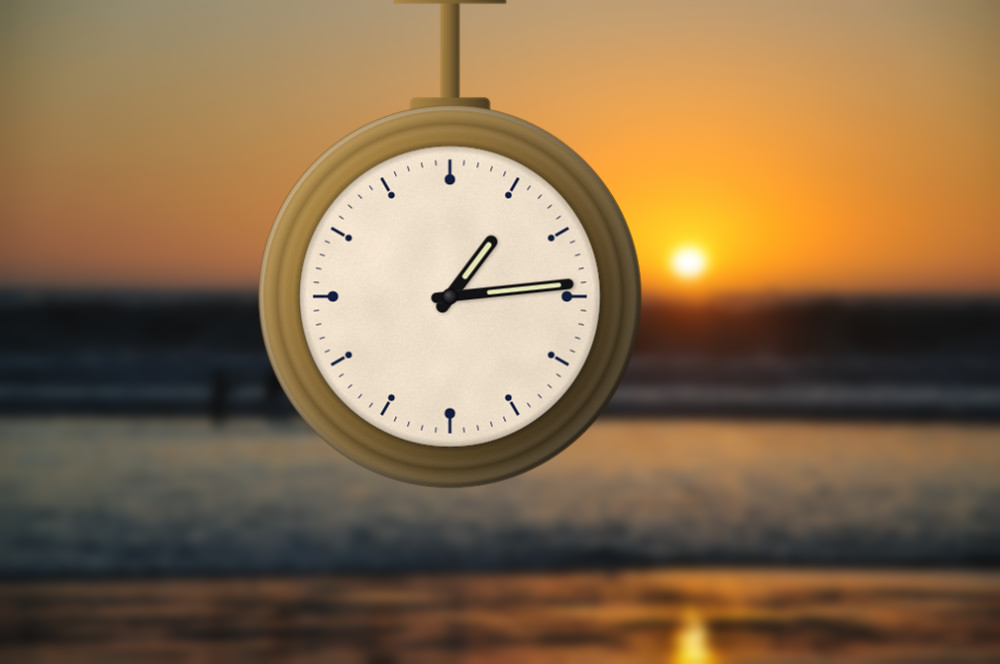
1:14
